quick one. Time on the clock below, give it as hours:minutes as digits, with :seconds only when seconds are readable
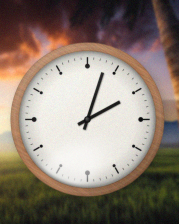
2:03
